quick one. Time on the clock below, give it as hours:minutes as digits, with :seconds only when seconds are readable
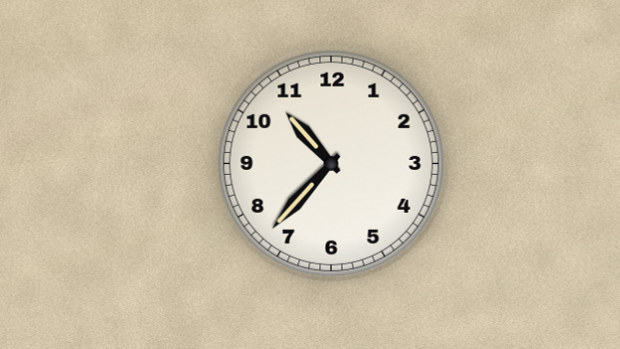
10:37
